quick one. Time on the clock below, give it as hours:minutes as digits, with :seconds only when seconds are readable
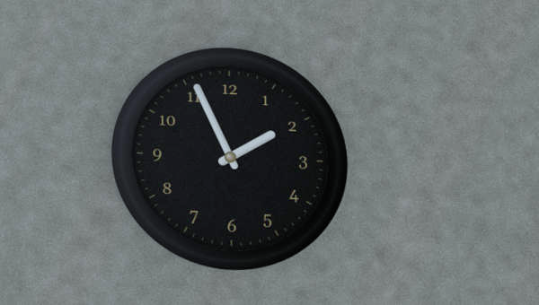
1:56
